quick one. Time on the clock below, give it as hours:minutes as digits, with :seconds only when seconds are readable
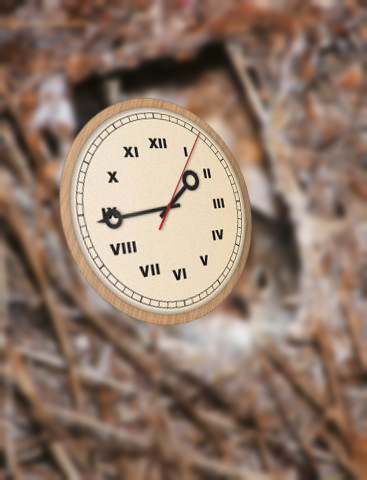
1:44:06
